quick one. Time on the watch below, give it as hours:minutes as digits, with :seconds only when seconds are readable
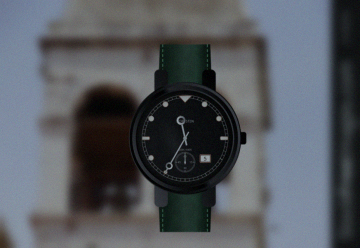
11:35
